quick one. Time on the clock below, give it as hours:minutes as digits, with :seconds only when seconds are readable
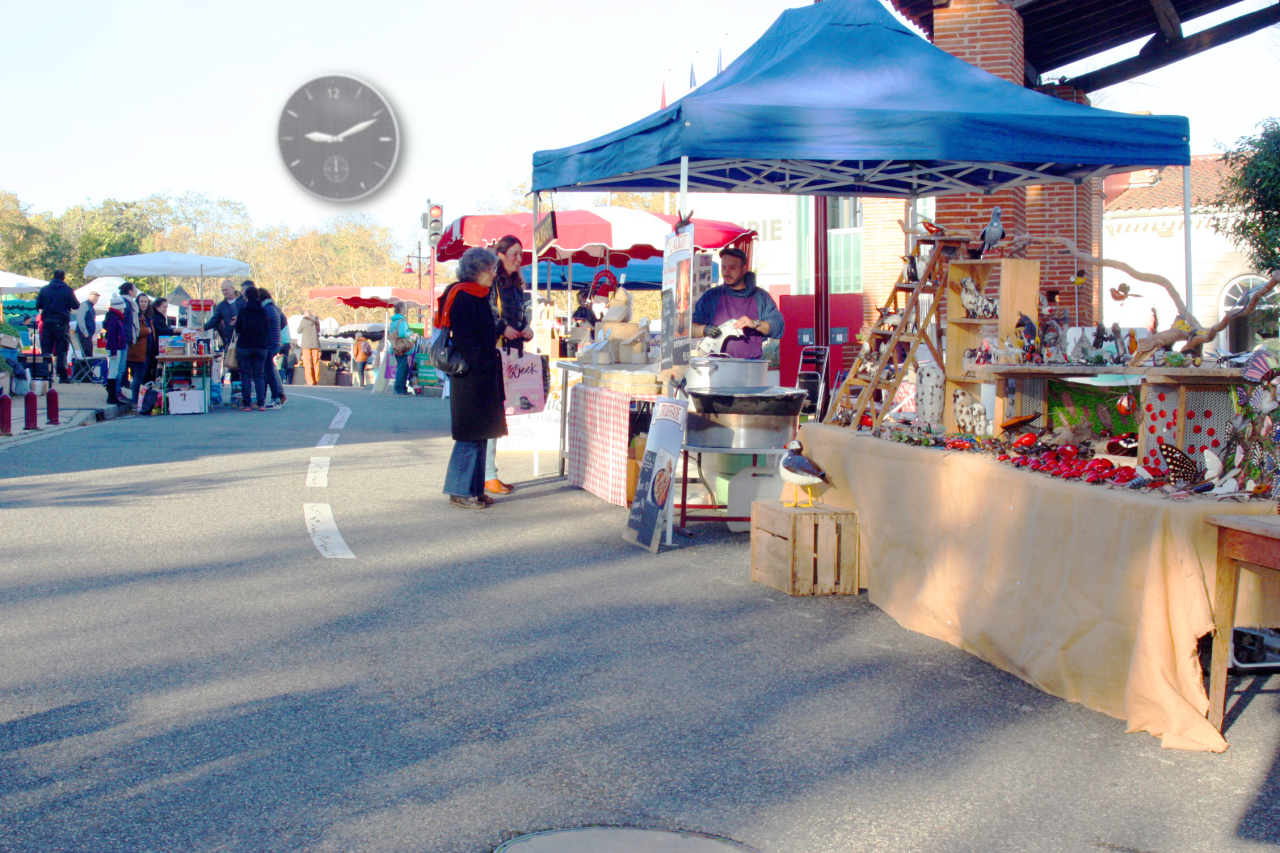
9:11
